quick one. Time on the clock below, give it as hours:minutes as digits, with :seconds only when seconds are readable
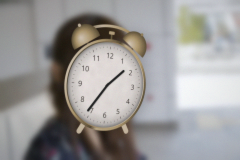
1:36
